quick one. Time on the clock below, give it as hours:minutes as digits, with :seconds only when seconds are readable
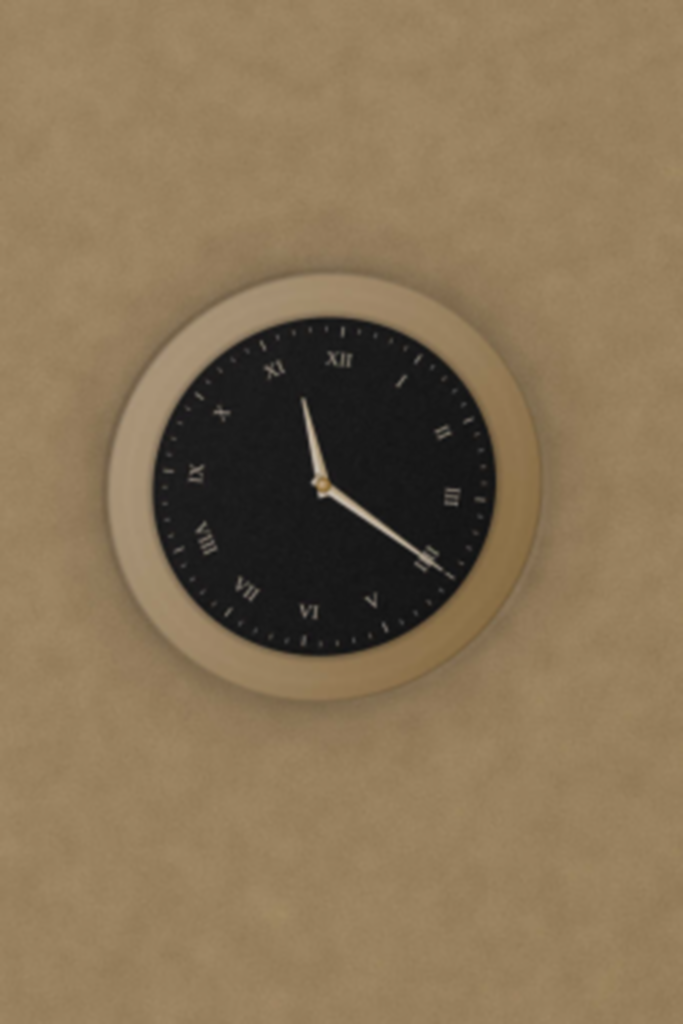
11:20
